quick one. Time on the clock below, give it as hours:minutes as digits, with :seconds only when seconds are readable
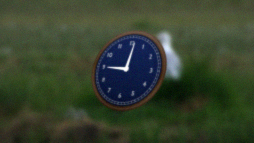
9:01
